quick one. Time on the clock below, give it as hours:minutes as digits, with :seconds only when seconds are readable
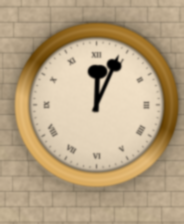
12:04
